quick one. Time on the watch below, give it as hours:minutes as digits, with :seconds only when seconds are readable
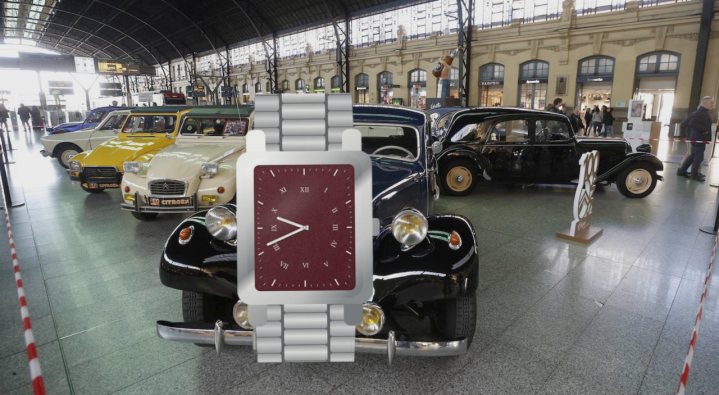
9:41
